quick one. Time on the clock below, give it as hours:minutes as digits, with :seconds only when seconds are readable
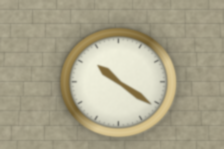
10:21
